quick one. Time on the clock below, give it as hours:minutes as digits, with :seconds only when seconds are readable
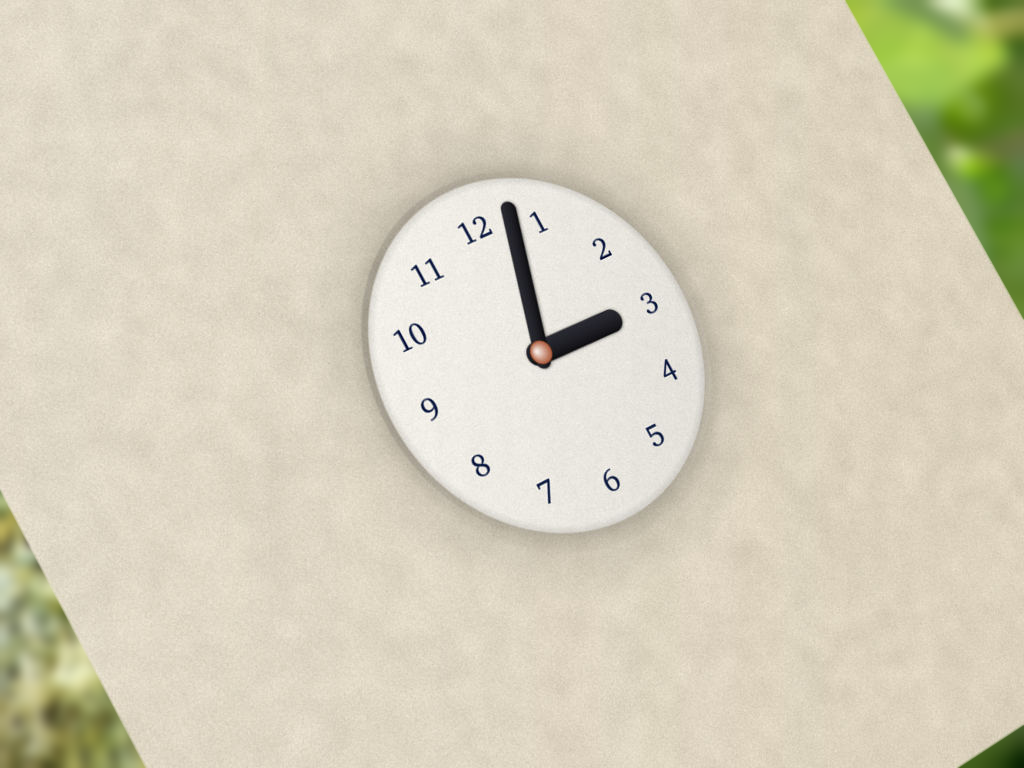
3:03
